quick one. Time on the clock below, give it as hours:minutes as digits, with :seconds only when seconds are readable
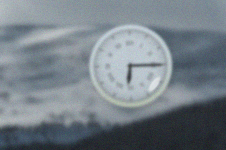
6:15
